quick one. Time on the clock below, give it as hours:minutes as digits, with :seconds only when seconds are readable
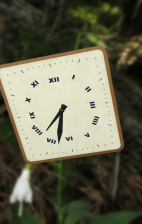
7:33
